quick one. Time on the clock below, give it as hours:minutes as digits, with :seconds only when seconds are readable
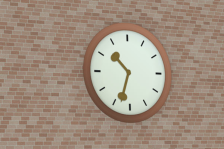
10:33
